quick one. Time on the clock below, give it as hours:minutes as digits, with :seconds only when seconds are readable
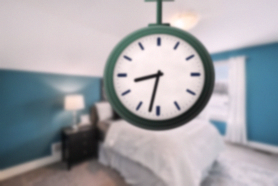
8:32
